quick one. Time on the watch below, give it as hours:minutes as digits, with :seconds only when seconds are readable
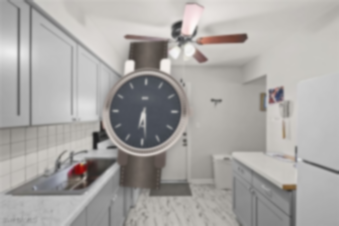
6:29
